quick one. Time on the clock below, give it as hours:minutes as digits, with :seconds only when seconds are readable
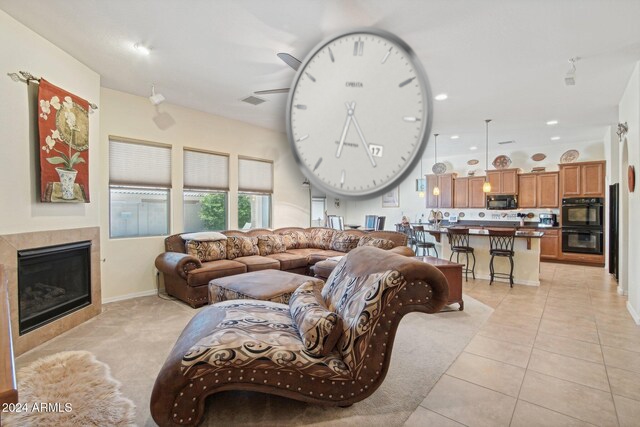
6:24
